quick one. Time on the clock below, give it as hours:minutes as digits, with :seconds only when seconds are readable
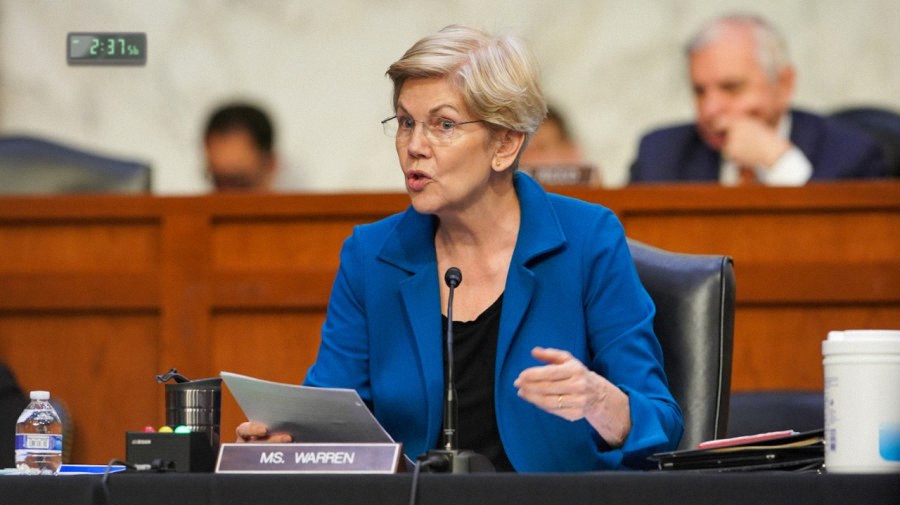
2:37
